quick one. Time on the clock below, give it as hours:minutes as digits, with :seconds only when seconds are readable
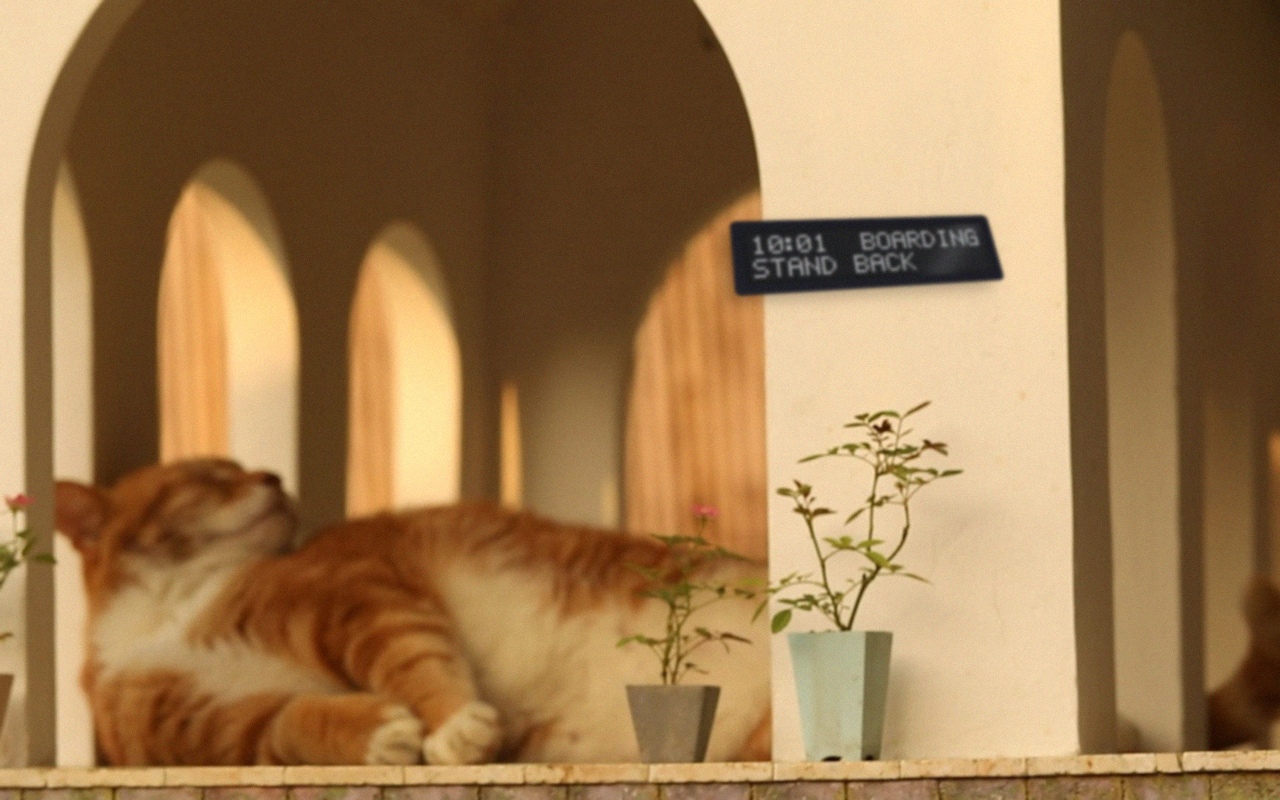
10:01
